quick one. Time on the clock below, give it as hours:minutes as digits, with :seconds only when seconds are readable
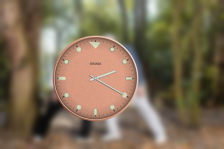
2:20
